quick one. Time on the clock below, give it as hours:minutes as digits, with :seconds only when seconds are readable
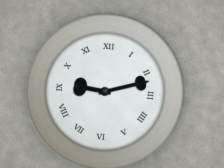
9:12
